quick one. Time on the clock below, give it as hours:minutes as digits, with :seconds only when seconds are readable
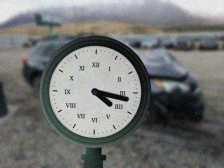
4:17
